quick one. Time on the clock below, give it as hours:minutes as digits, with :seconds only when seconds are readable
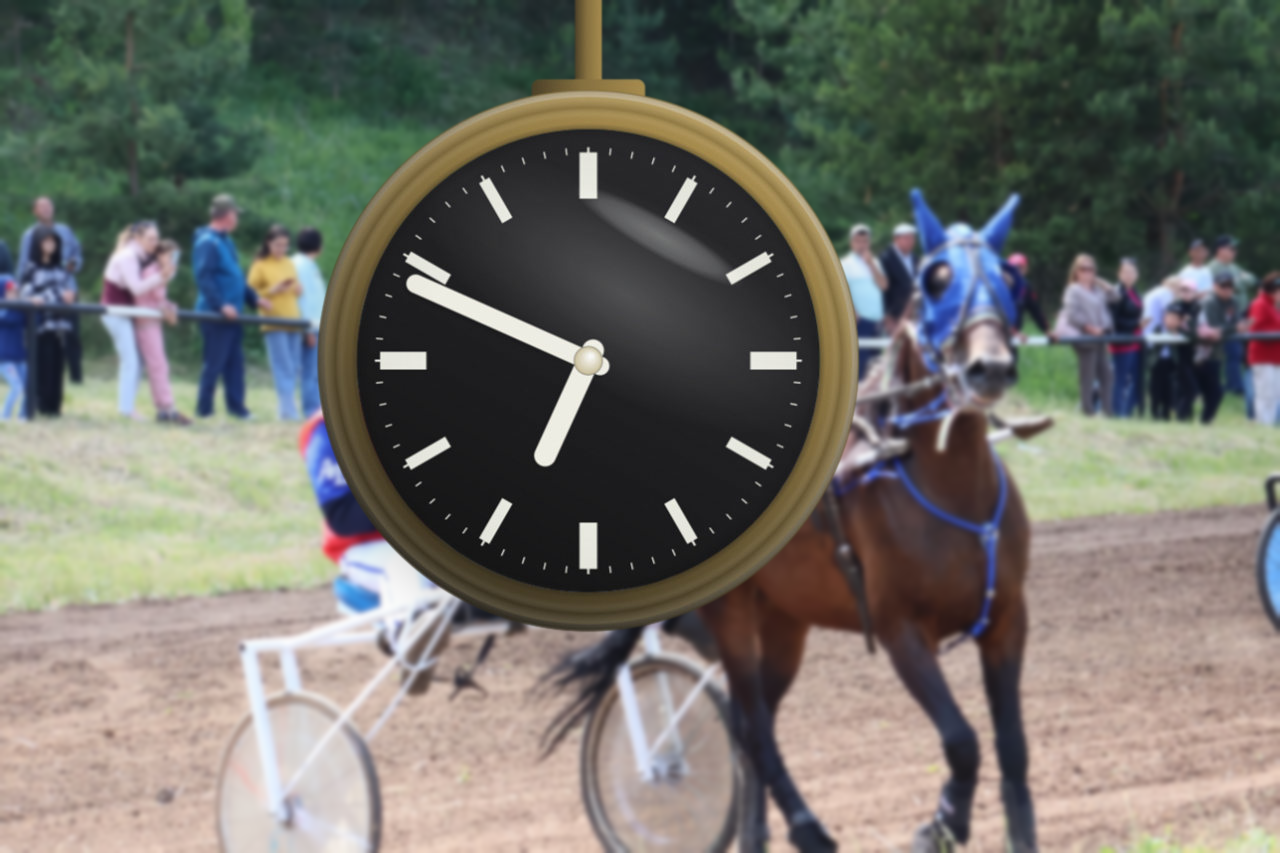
6:49
